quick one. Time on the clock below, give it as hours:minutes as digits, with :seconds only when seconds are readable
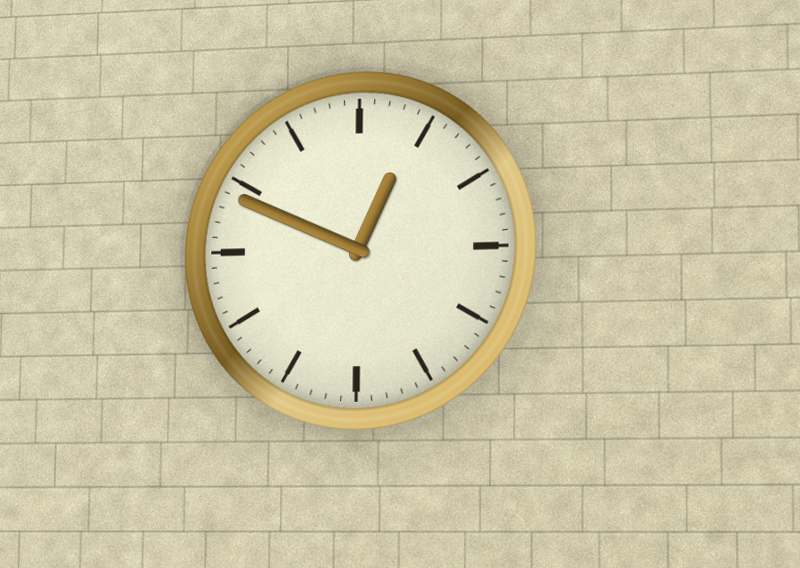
12:49
